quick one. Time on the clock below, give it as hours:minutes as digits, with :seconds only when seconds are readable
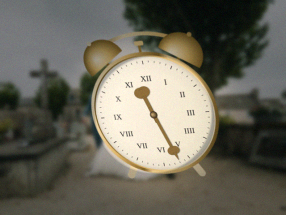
11:27
